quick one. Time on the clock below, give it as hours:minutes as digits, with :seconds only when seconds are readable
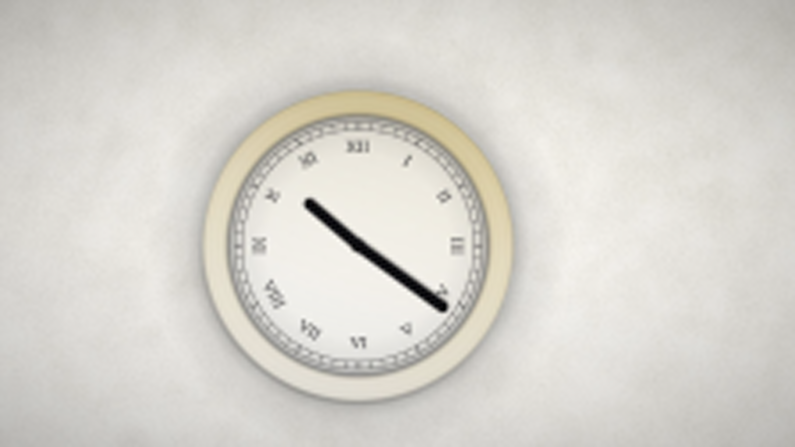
10:21
